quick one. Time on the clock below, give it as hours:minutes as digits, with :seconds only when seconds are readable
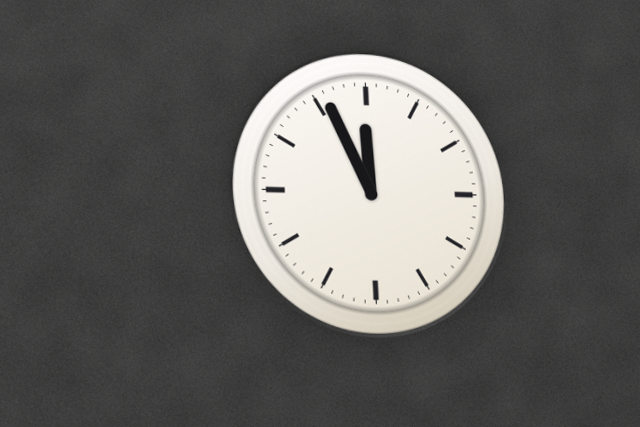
11:56
